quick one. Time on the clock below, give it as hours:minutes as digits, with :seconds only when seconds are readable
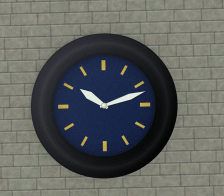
10:12
